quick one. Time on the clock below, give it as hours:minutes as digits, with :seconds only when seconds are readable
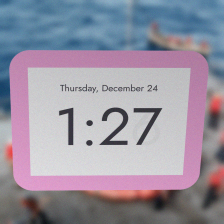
1:27
